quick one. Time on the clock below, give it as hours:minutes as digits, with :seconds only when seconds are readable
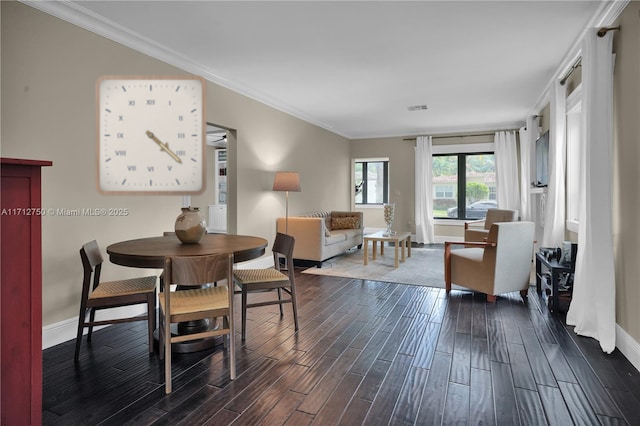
4:22
